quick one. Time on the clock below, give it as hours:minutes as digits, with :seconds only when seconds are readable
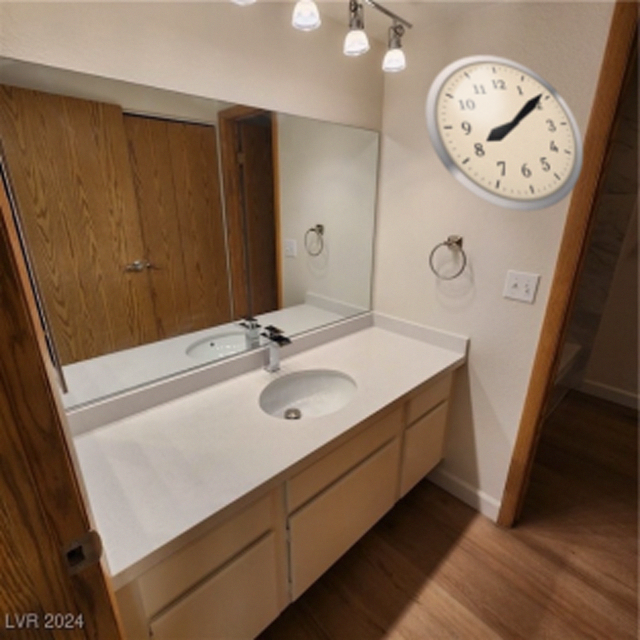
8:09
